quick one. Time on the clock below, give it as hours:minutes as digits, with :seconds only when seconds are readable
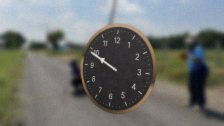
9:49
